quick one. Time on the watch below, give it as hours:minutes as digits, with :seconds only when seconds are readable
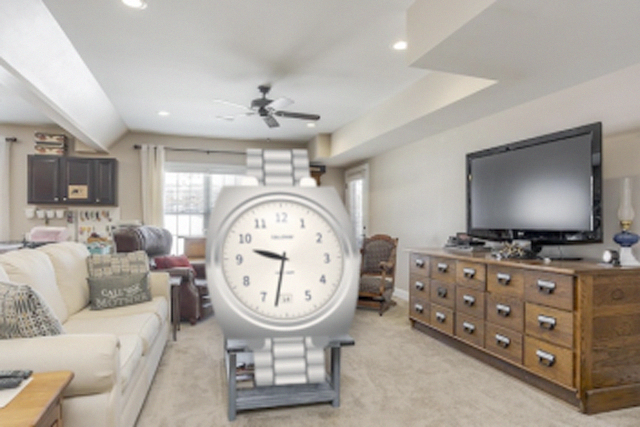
9:32
